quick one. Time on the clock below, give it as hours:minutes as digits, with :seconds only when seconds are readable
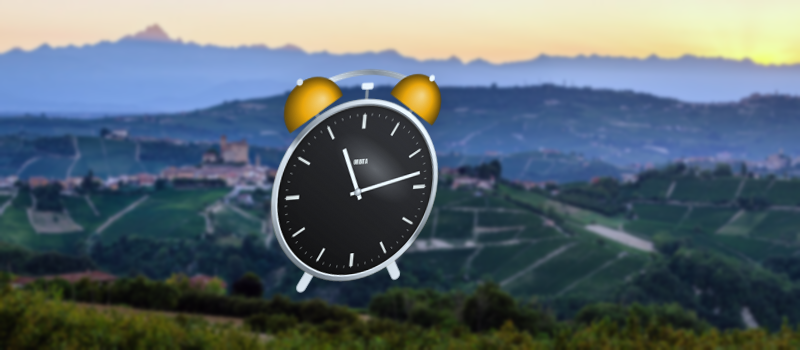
11:13
